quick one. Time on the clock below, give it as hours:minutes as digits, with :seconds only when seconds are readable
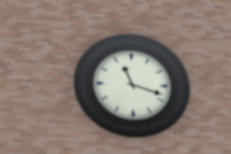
11:18
